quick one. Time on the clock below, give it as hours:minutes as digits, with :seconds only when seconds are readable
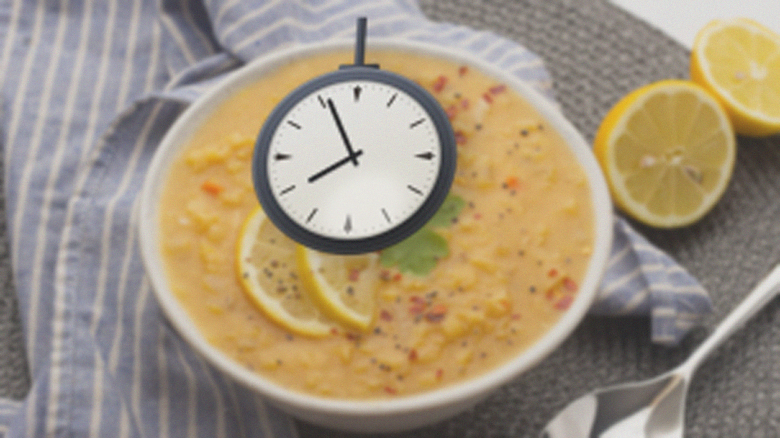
7:56
